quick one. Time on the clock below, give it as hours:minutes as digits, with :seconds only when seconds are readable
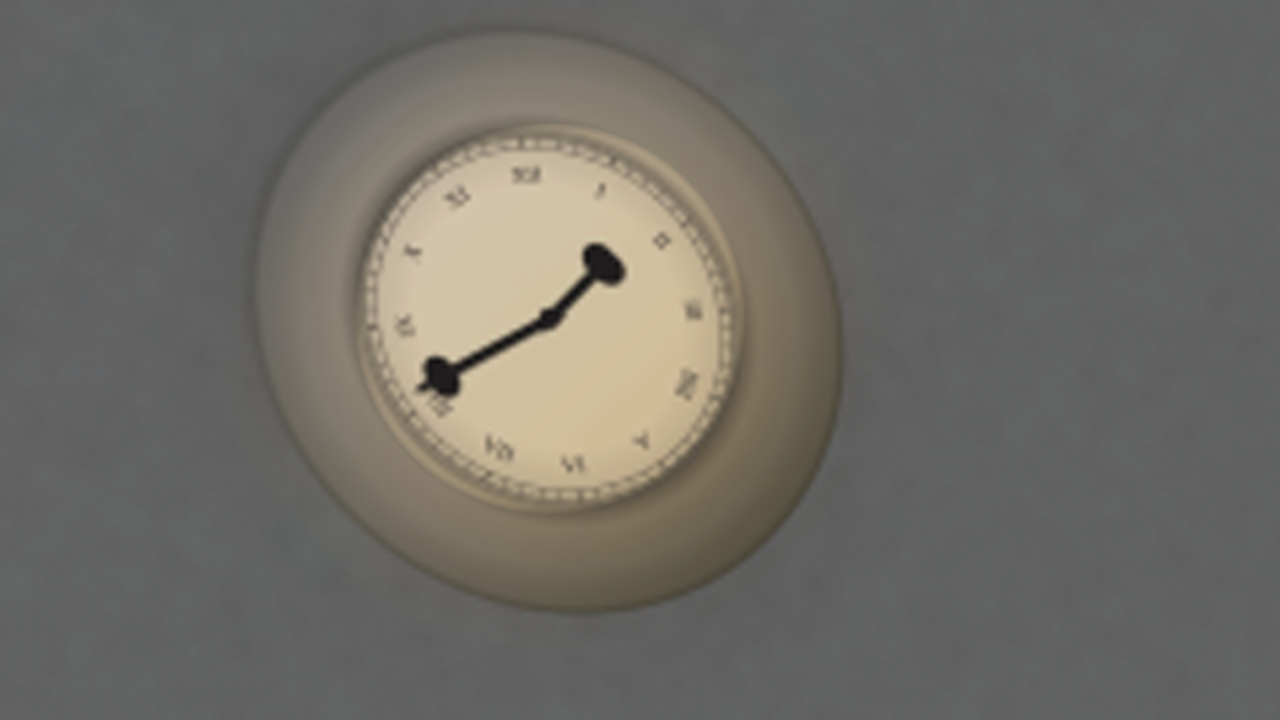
1:41
